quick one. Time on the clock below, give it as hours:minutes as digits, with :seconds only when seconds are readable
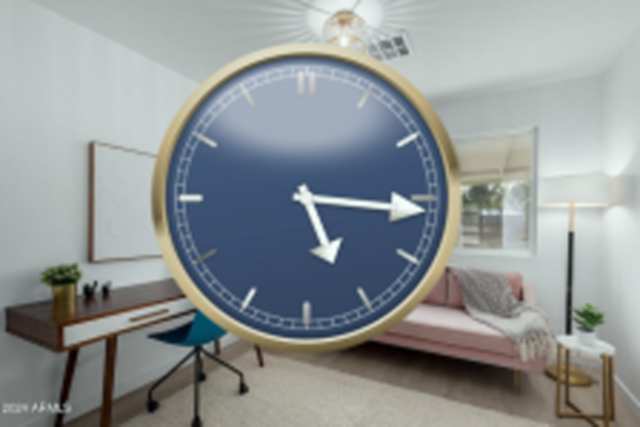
5:16
